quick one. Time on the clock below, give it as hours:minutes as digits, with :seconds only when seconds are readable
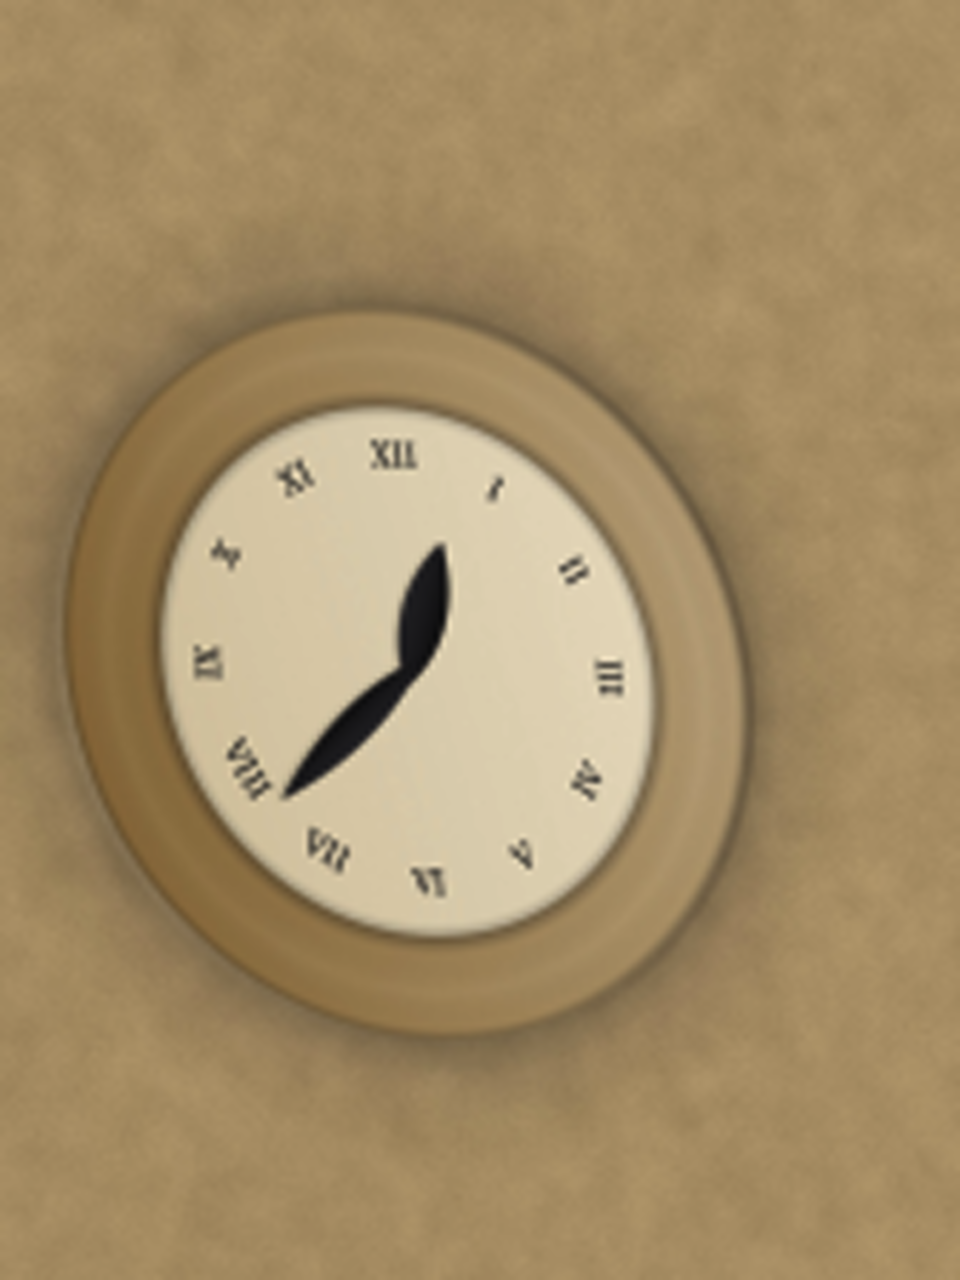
12:38
